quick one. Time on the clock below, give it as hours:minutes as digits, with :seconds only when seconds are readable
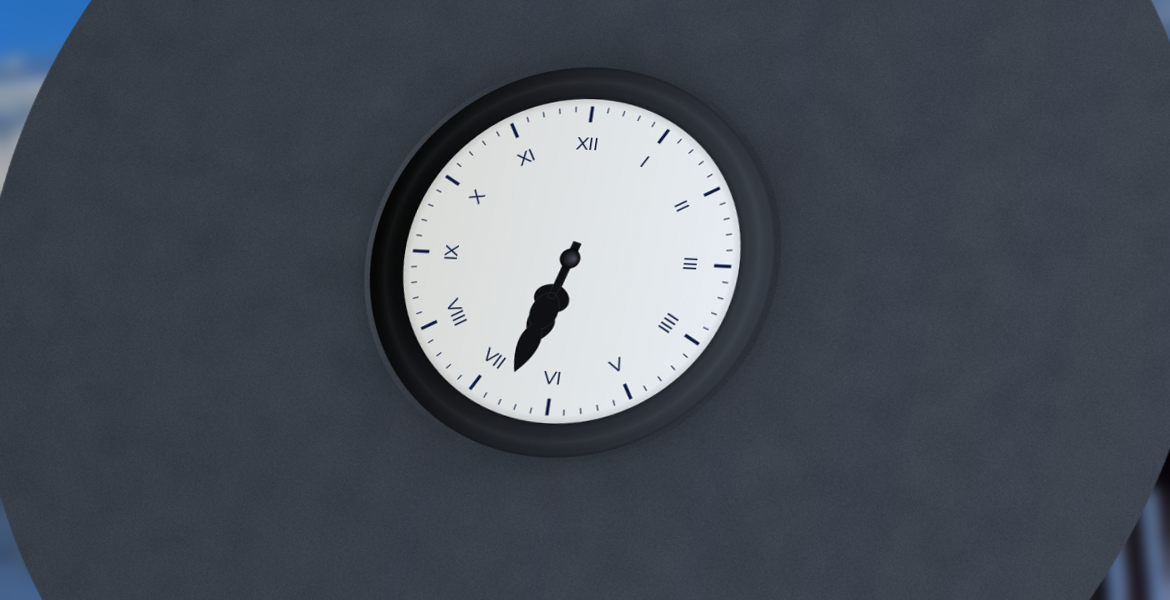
6:33
